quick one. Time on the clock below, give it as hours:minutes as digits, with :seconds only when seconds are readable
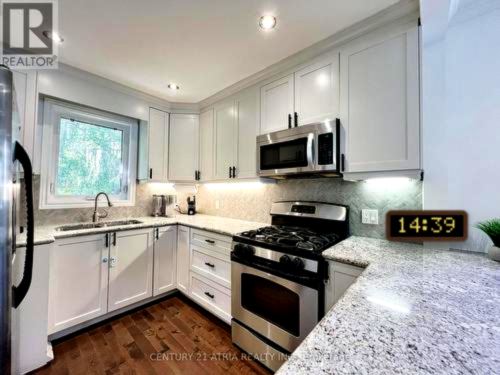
14:39
